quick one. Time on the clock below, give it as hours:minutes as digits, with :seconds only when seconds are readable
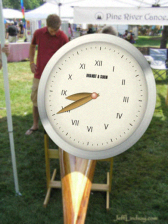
8:40
